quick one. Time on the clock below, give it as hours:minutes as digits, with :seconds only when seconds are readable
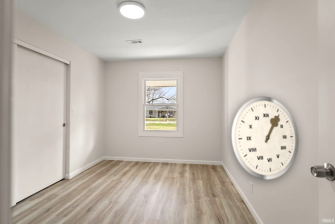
1:06
